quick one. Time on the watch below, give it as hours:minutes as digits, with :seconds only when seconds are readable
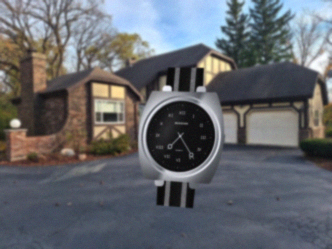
7:24
